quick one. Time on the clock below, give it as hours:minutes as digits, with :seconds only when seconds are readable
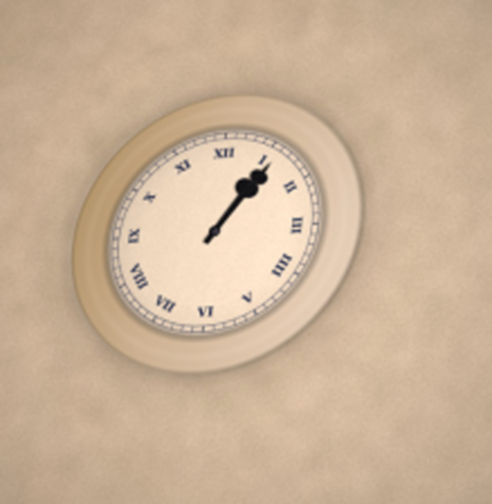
1:06
